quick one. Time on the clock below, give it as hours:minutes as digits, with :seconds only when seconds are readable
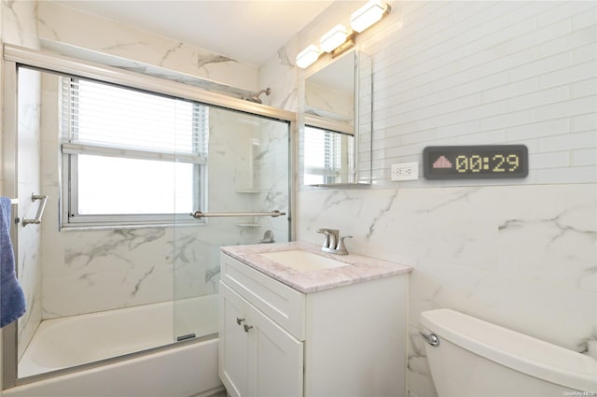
0:29
